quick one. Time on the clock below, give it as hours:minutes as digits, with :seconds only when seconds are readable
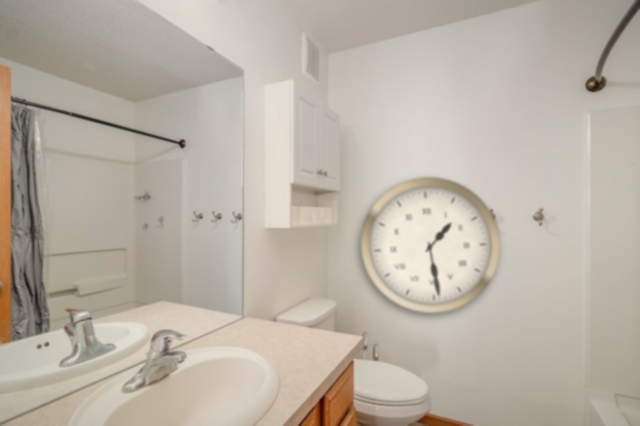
1:29
